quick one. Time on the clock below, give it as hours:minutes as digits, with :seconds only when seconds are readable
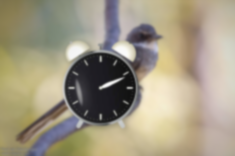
2:11
